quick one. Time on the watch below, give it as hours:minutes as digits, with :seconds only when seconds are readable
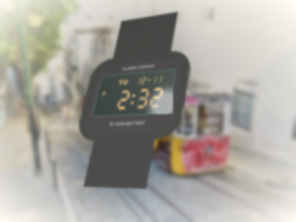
2:32
